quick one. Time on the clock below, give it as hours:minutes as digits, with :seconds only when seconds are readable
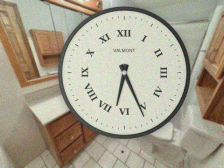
6:26
